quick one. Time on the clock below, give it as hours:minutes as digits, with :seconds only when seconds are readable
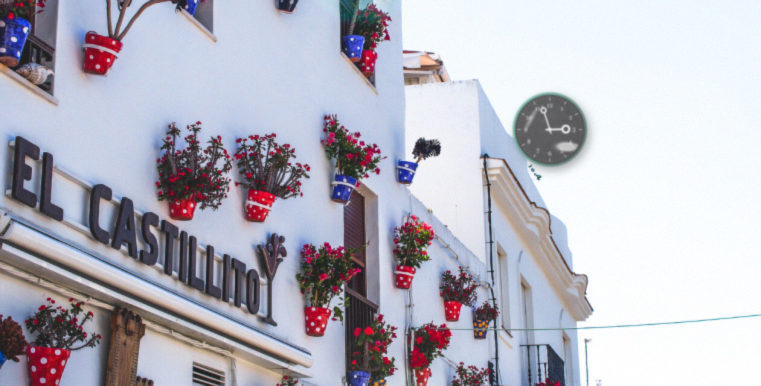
2:57
